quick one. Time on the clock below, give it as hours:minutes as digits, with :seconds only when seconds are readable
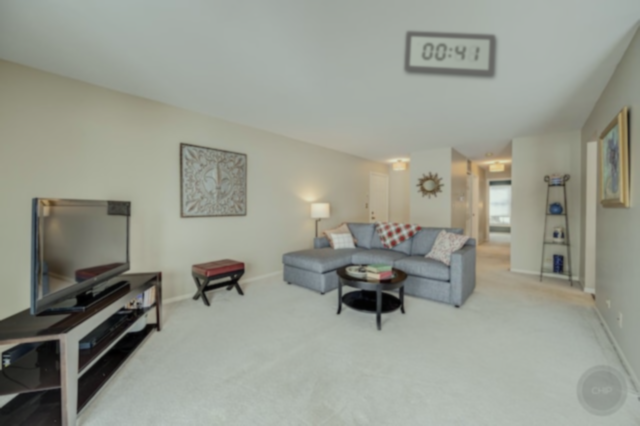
0:41
